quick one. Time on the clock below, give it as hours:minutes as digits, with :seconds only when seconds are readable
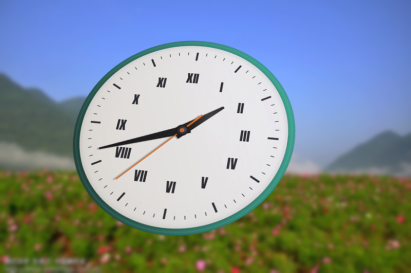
1:41:37
